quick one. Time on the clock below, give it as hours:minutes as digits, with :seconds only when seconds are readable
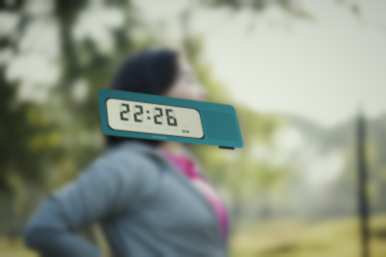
22:26
